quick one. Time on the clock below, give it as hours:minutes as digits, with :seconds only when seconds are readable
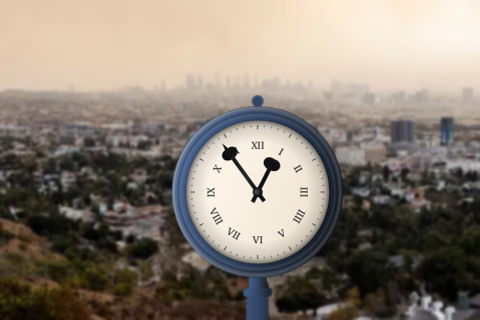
12:54
